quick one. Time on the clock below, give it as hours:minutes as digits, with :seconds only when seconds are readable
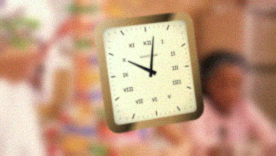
10:02
